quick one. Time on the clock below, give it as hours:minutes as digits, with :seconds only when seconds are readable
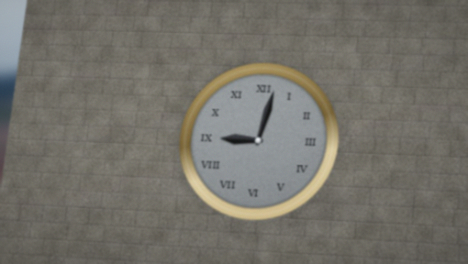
9:02
